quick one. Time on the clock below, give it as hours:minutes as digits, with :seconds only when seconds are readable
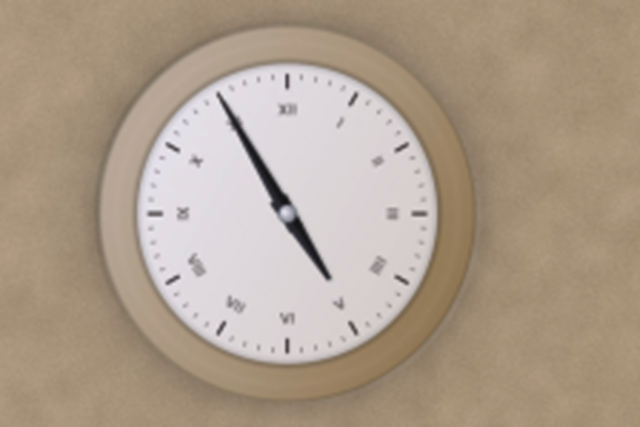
4:55
